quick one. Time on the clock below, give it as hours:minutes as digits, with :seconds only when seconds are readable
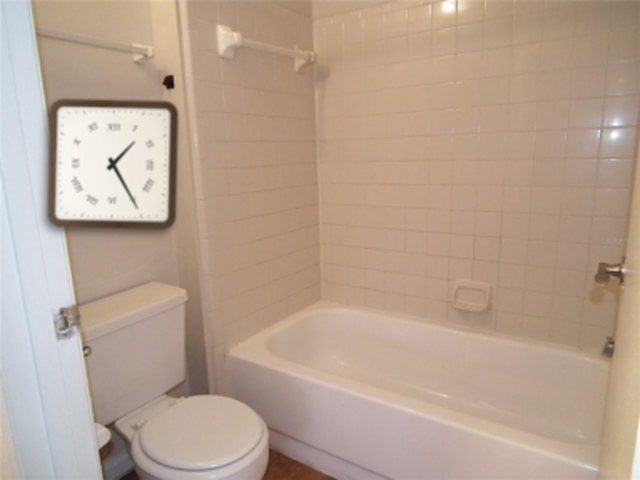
1:25
